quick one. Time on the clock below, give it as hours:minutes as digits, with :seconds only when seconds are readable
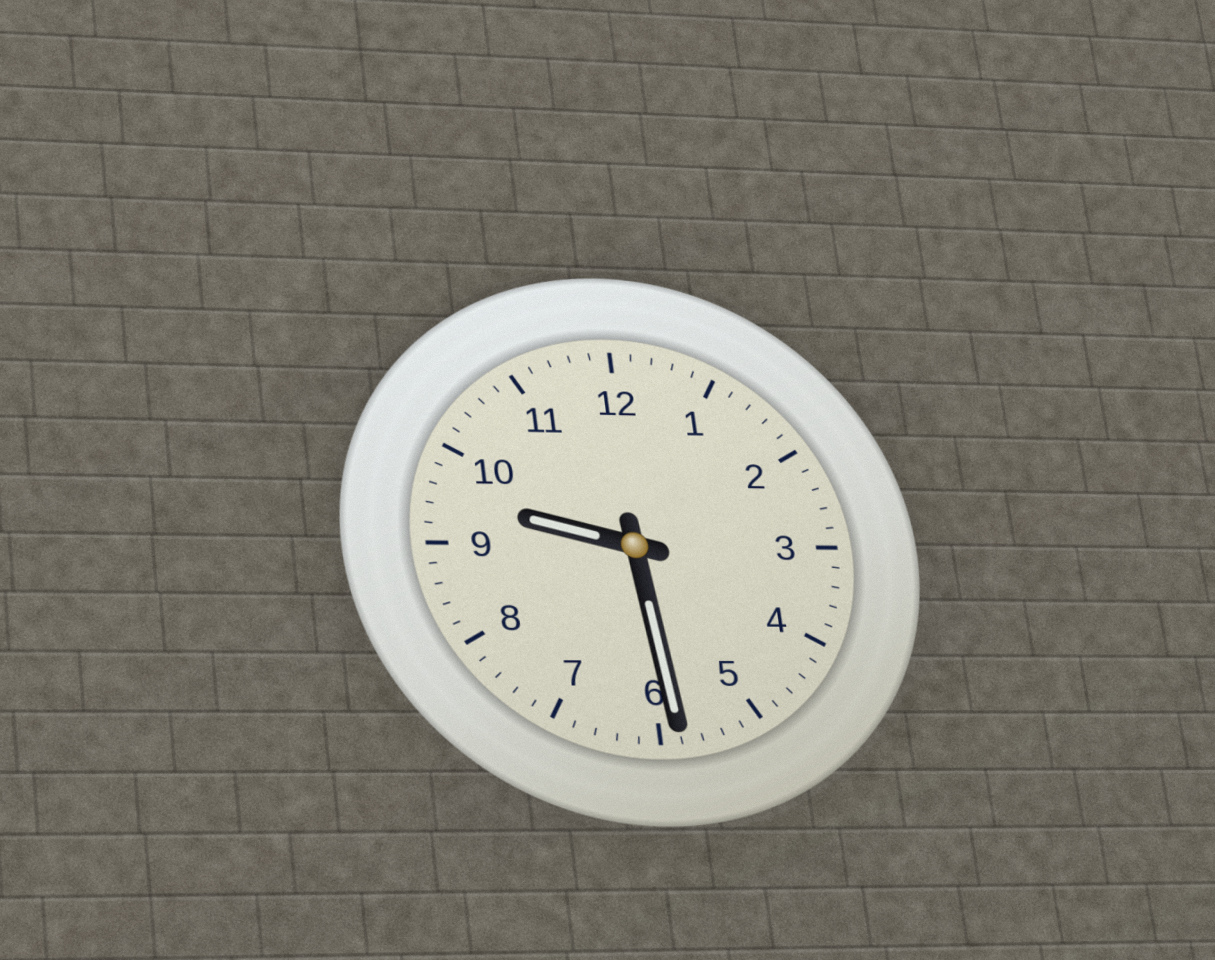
9:29
